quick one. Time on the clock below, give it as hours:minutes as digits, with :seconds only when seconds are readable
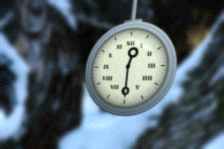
12:30
